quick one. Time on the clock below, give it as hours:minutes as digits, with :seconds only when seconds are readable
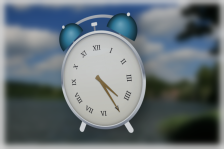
4:25
